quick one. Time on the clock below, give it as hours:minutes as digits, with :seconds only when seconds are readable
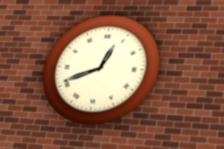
12:41
